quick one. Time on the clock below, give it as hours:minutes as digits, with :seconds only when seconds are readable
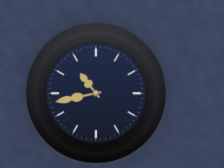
10:43
